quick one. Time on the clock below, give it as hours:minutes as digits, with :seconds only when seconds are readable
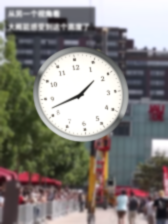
1:42
